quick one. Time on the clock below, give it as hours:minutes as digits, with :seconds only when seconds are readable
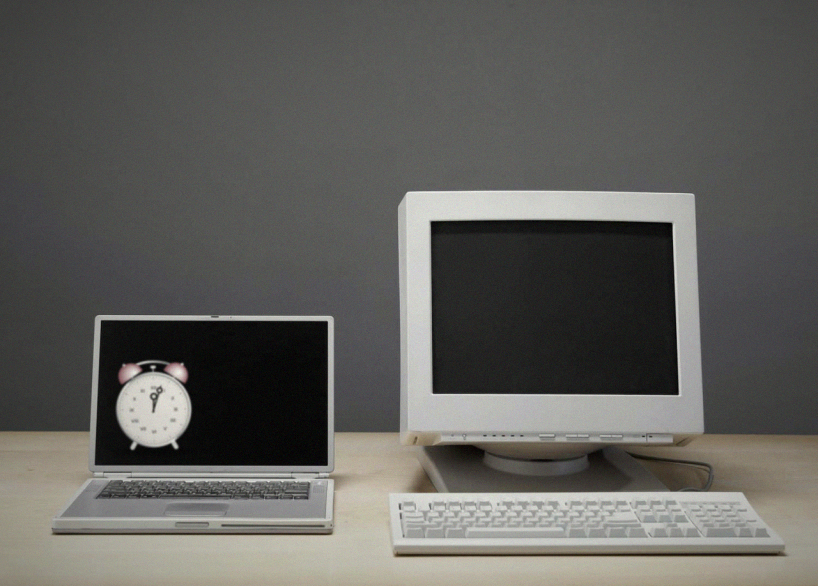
12:03
